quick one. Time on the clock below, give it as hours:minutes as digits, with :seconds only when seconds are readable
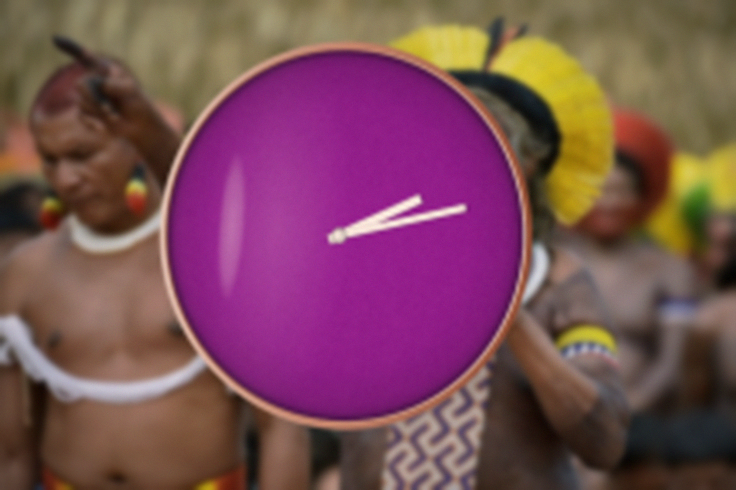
2:13
